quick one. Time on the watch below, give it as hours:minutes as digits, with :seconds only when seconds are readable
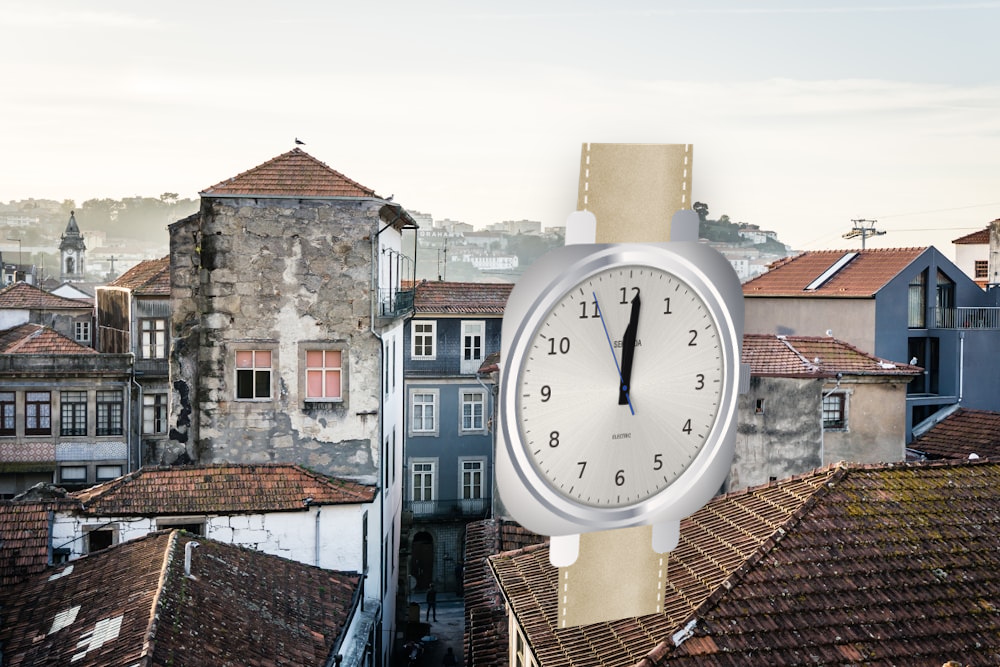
12:00:56
